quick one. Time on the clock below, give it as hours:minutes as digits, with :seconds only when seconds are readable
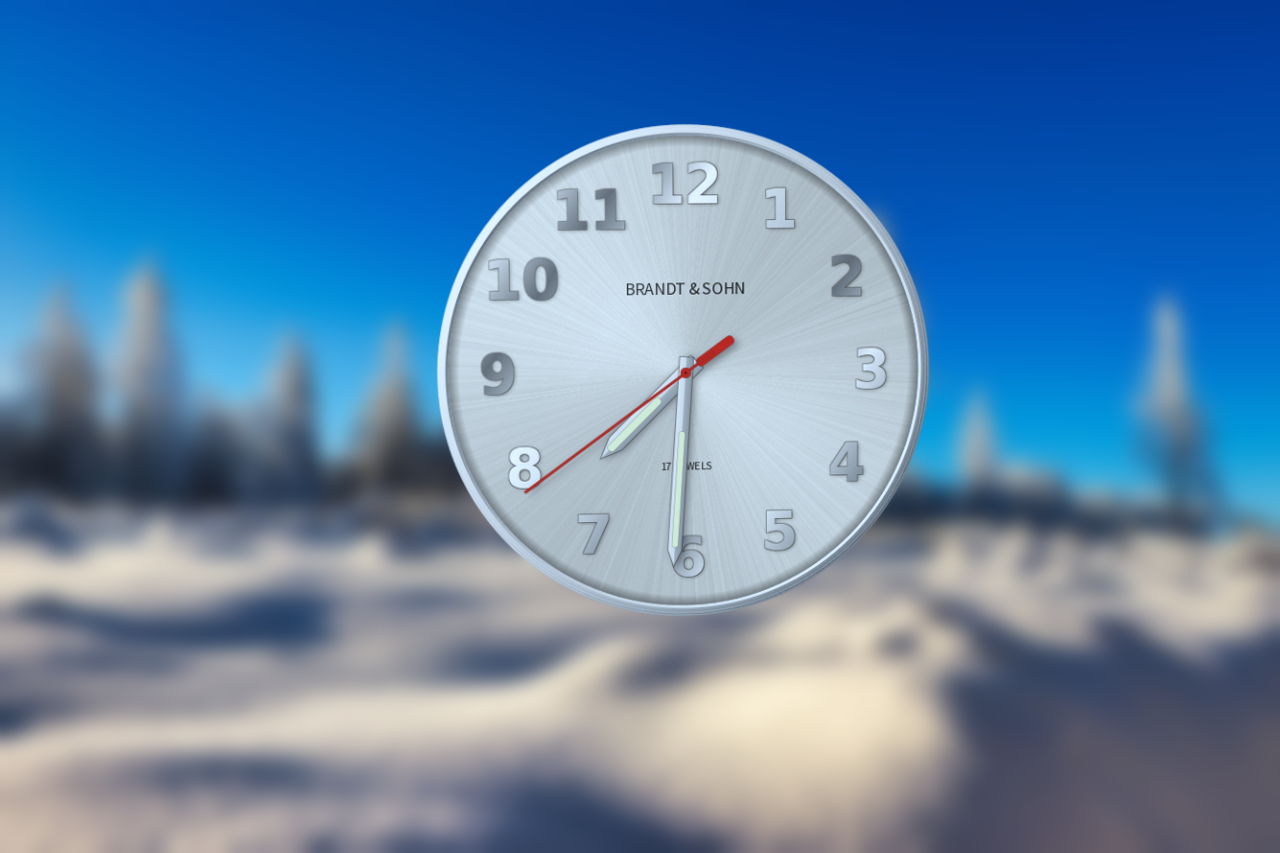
7:30:39
